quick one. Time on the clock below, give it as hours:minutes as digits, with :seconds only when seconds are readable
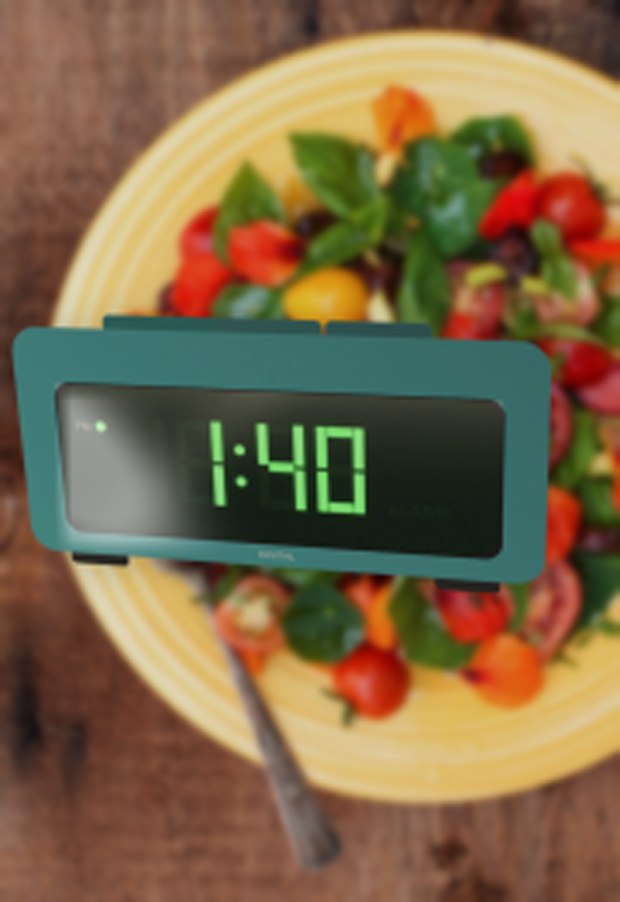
1:40
